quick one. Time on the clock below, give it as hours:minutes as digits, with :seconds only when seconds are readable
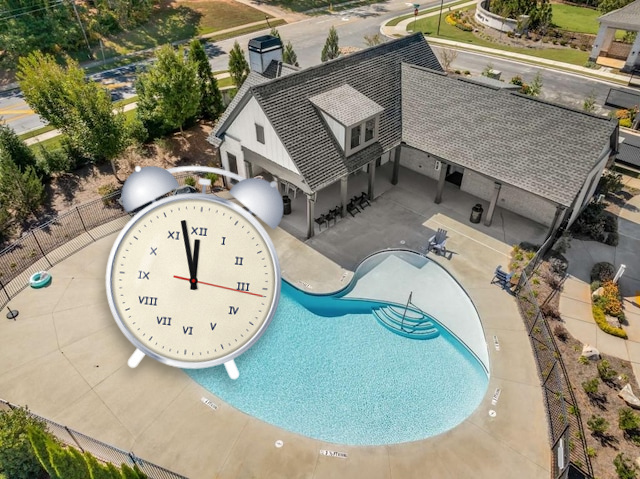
11:57:16
